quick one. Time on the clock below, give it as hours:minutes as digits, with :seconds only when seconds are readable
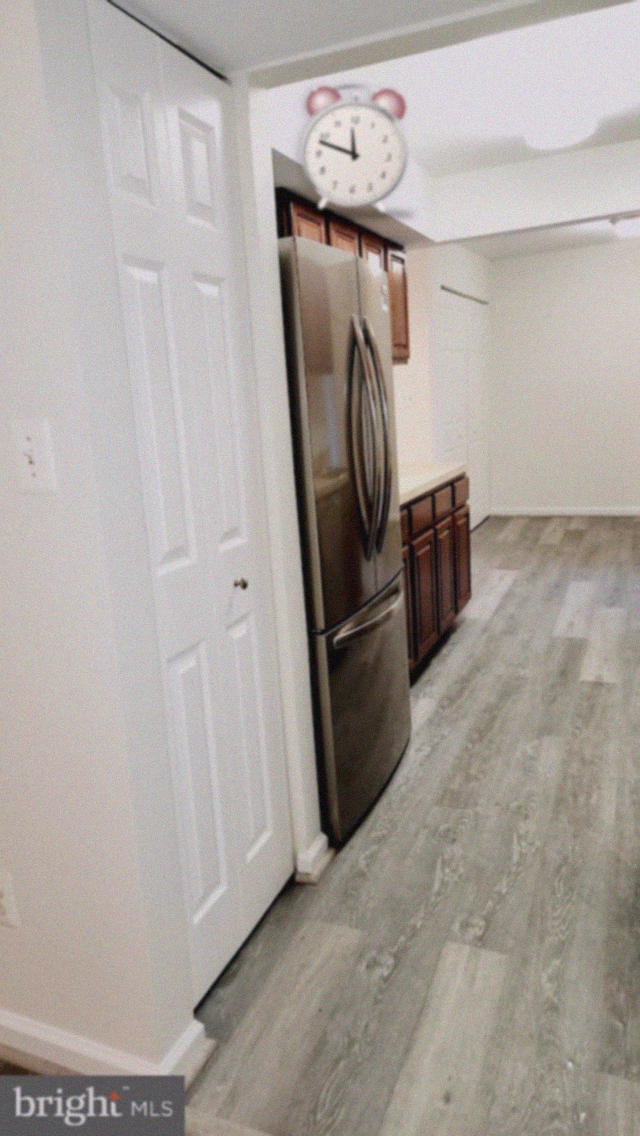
11:48
